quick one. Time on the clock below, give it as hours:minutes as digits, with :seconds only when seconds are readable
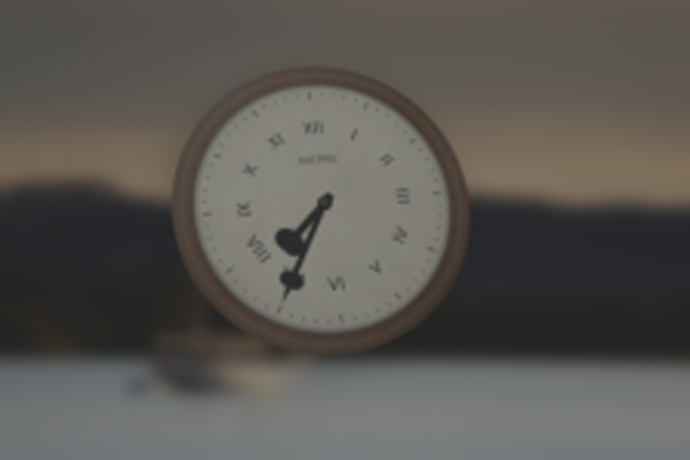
7:35
